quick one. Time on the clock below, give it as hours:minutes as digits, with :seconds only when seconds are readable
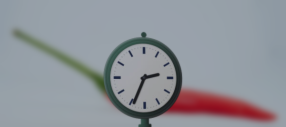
2:34
